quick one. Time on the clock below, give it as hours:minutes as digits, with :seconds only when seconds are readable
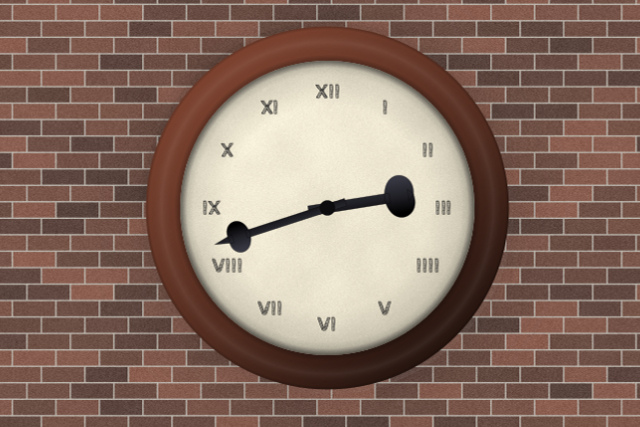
2:42
